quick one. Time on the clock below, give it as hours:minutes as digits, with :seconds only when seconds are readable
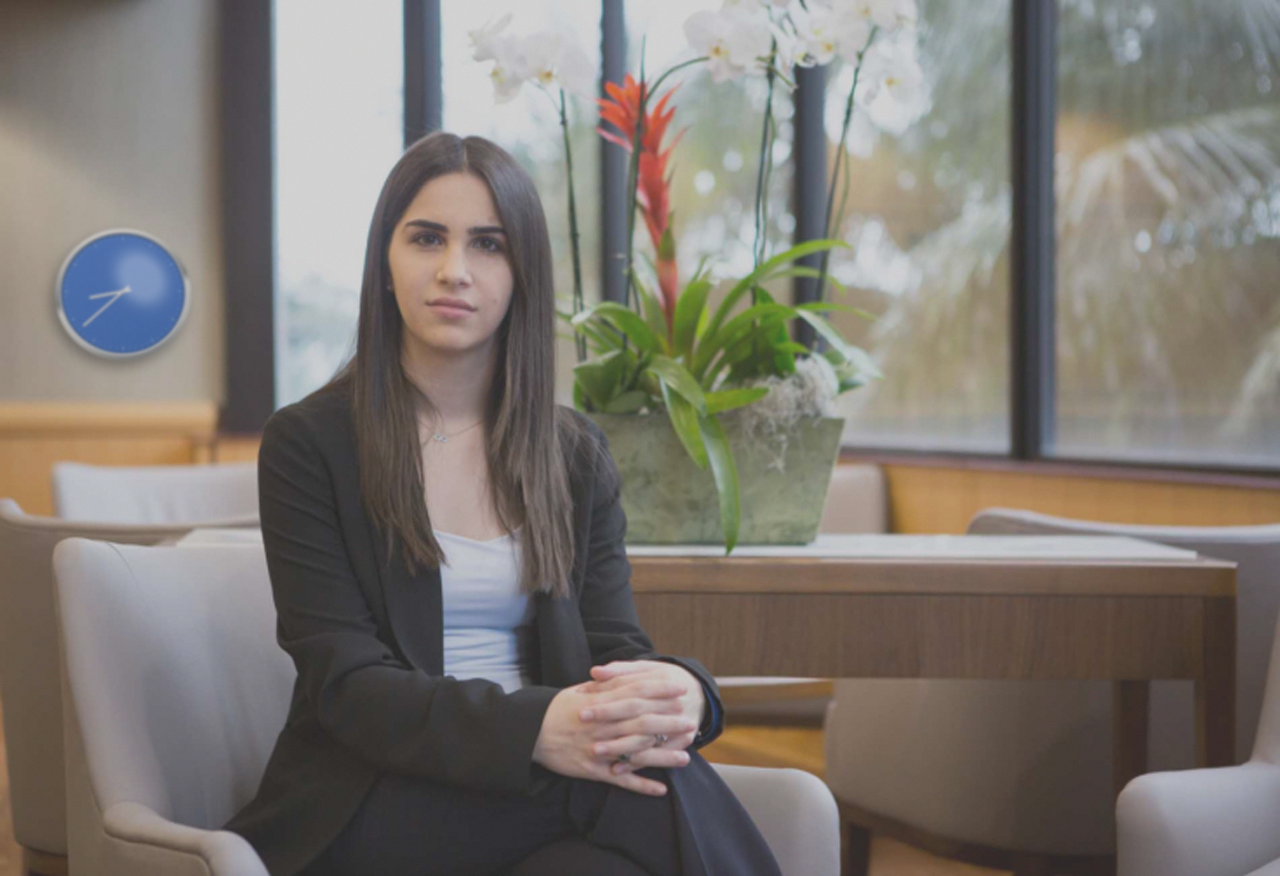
8:38
